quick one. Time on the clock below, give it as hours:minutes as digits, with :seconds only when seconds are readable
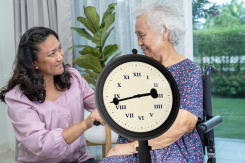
2:43
